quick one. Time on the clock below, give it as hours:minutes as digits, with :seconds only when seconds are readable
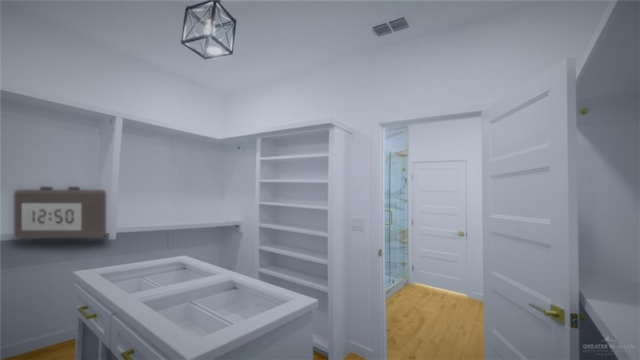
12:50
